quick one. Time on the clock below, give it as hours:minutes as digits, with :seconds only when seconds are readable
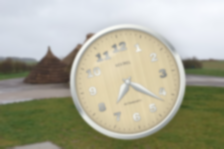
7:22
